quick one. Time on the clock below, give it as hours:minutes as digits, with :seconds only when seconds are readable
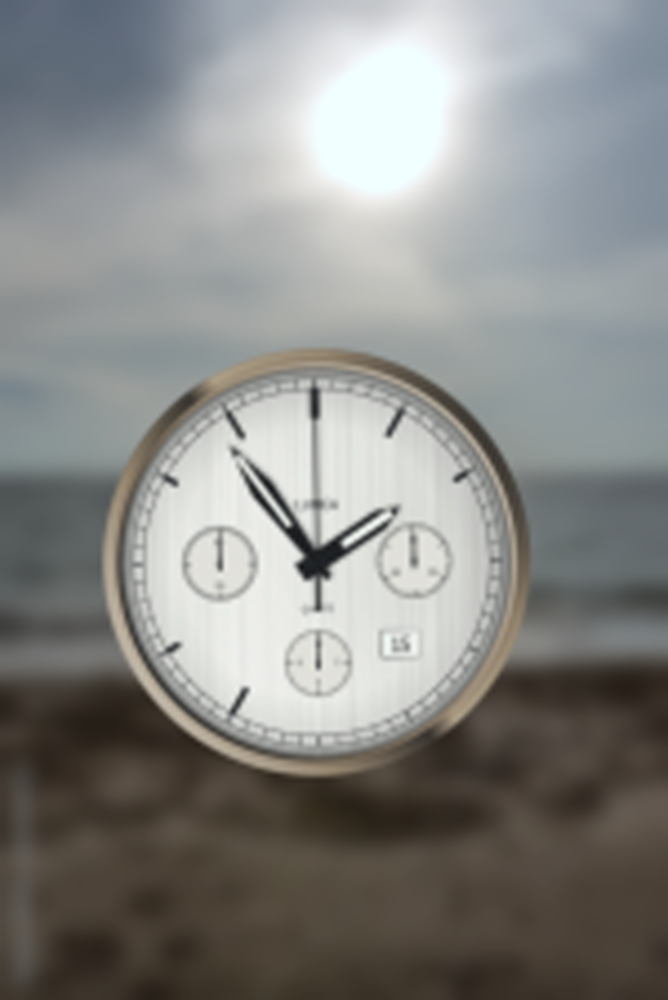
1:54
